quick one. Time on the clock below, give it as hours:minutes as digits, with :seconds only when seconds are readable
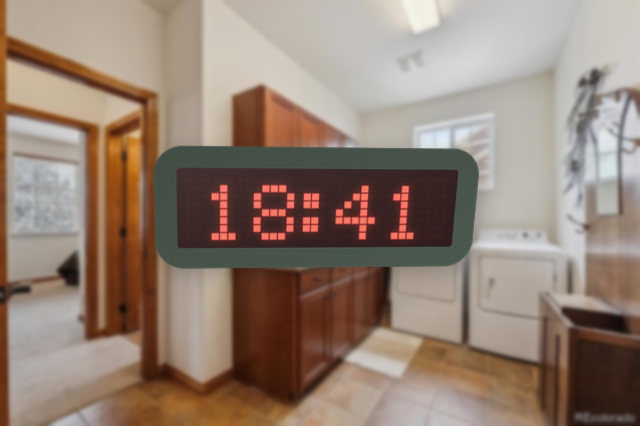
18:41
